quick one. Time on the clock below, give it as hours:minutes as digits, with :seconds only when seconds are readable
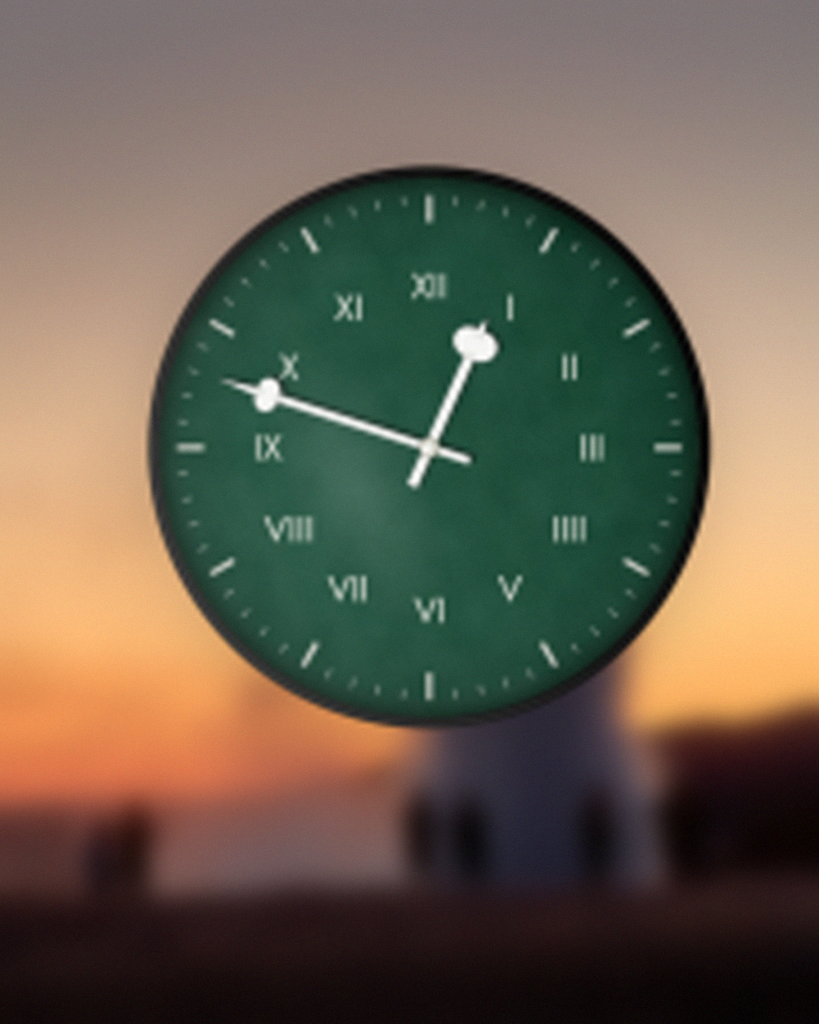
12:48
